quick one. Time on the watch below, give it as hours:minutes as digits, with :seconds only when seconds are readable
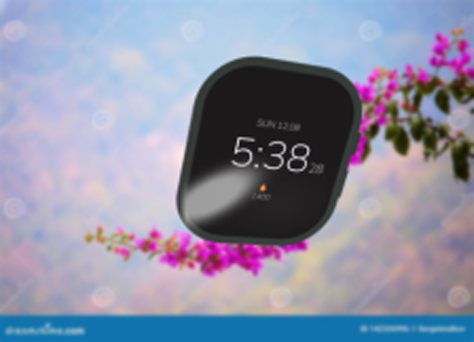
5:38
